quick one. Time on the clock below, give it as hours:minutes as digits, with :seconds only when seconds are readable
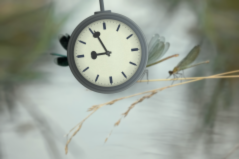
8:56
